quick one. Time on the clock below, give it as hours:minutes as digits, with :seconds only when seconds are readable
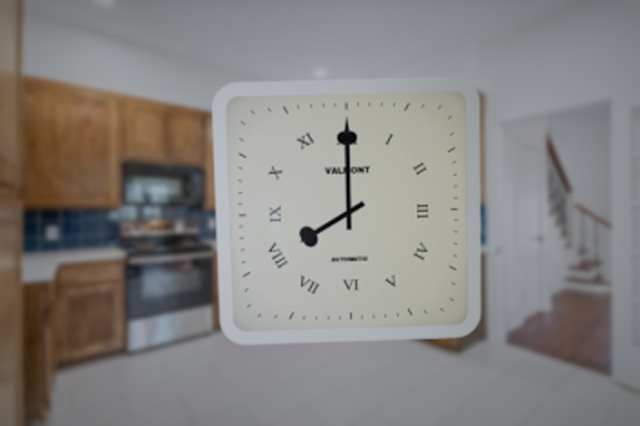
8:00
